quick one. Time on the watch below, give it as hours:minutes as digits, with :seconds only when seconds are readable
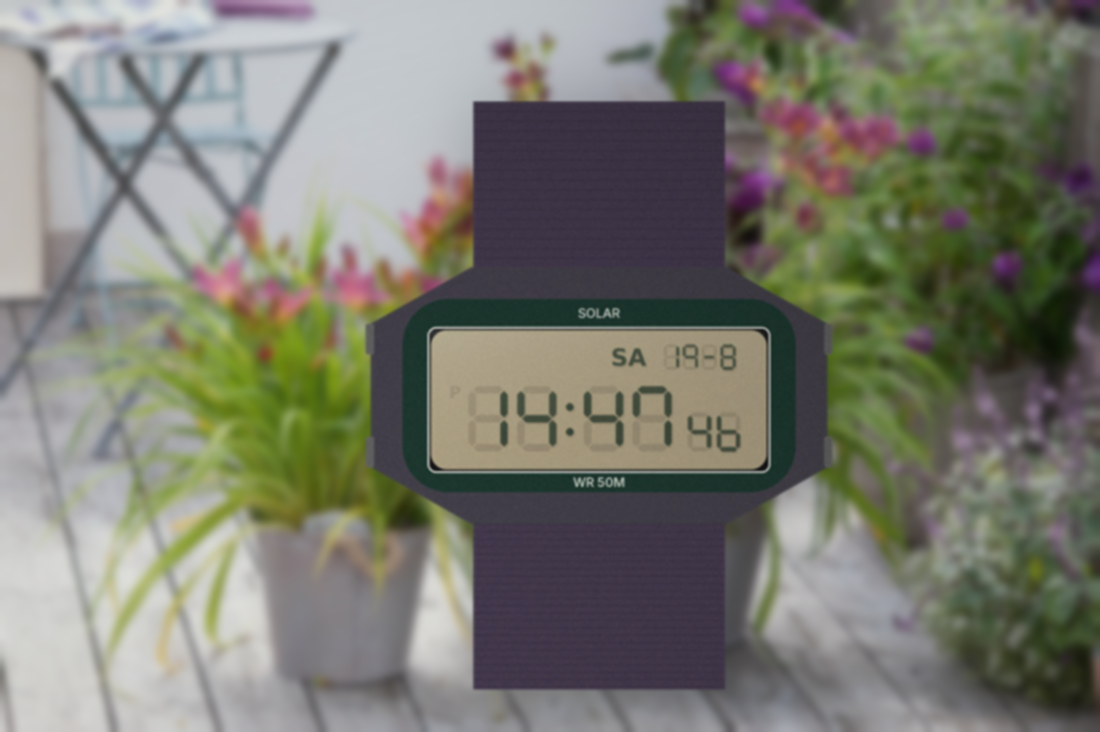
14:47:46
